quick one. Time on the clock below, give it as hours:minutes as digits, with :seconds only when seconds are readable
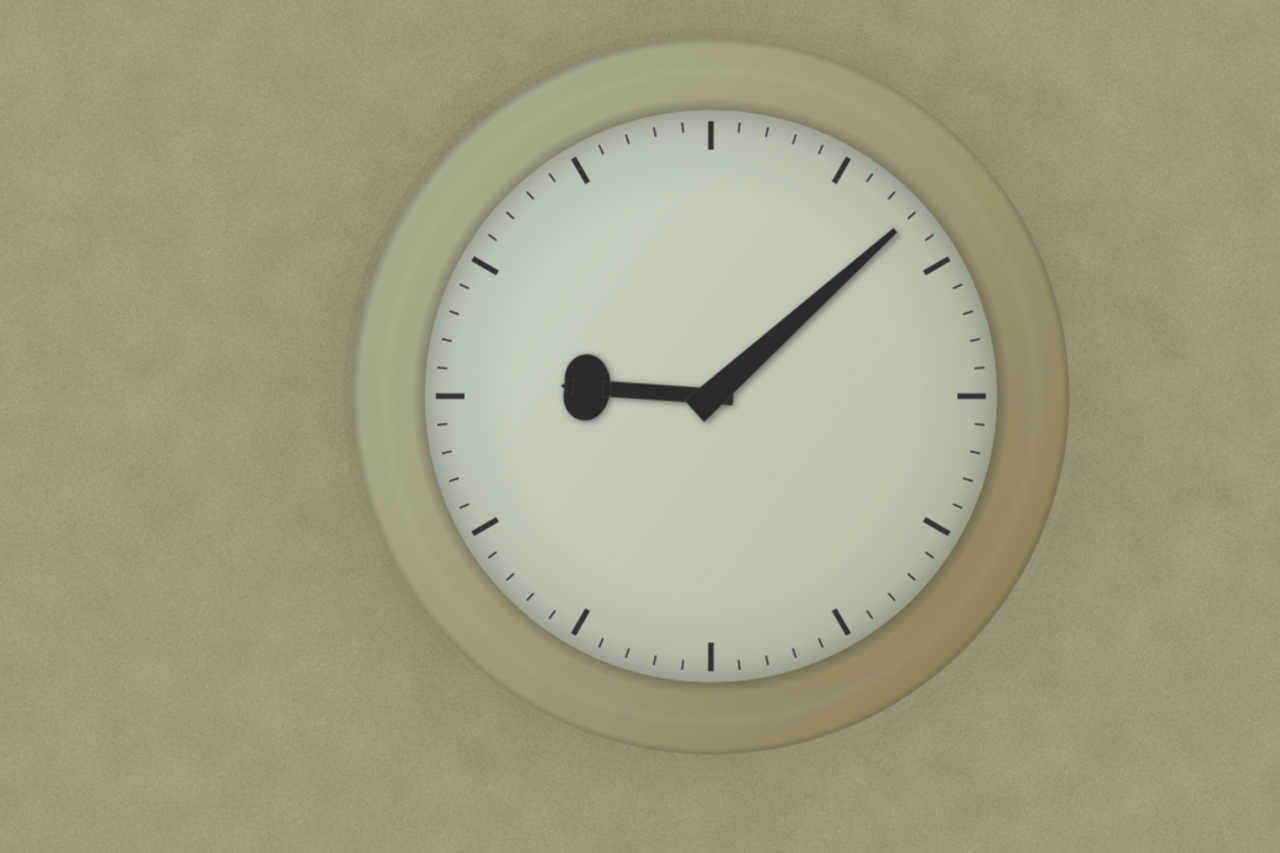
9:08
